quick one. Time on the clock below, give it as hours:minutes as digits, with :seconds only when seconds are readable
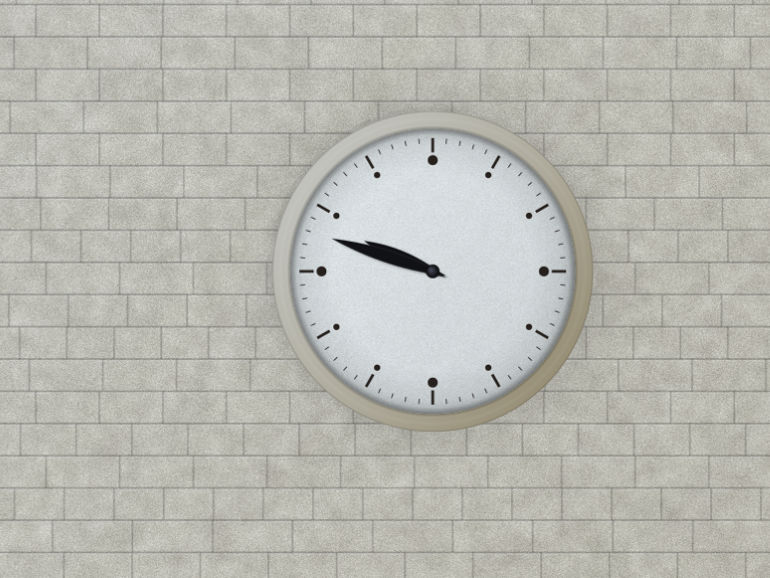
9:48
